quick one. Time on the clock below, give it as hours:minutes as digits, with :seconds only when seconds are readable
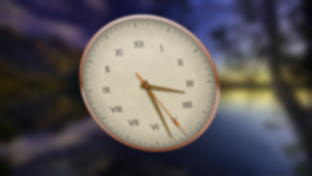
3:27:25
